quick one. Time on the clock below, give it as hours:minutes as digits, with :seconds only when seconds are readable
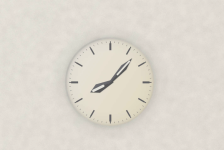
8:07
